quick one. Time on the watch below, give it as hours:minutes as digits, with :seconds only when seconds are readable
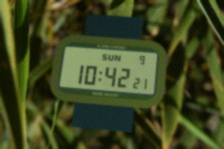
10:42:21
